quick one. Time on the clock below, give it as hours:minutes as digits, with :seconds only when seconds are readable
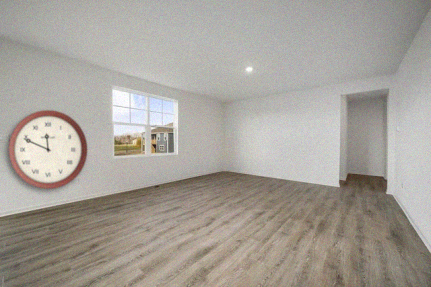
11:49
